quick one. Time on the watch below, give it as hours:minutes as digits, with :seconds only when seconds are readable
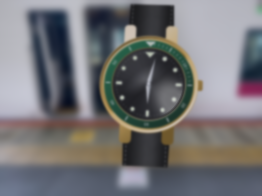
6:02
